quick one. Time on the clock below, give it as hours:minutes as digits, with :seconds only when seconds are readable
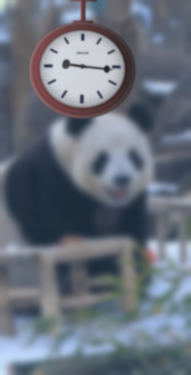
9:16
